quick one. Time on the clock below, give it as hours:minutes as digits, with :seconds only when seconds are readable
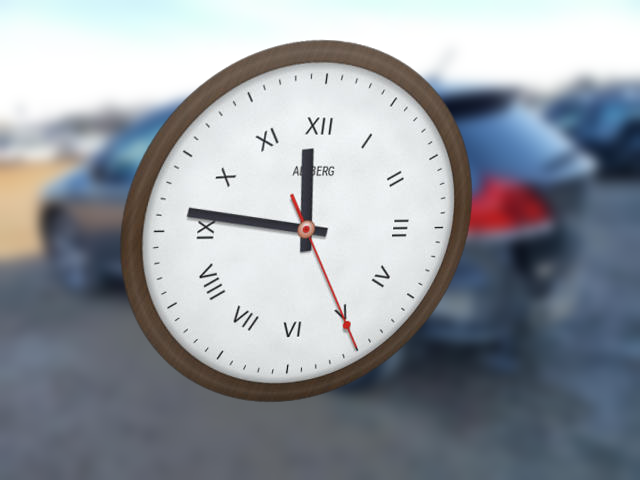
11:46:25
